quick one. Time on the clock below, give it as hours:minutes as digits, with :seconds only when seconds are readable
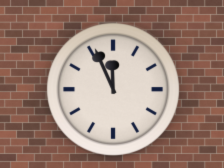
11:56
